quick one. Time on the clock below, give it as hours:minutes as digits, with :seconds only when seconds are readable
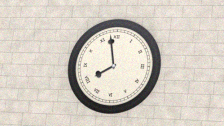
7:58
